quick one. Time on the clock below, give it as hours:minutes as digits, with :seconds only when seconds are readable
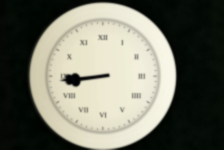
8:44
